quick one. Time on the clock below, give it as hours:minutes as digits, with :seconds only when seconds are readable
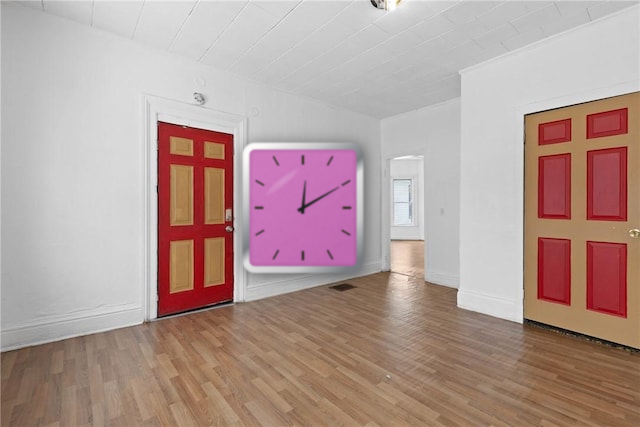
12:10
